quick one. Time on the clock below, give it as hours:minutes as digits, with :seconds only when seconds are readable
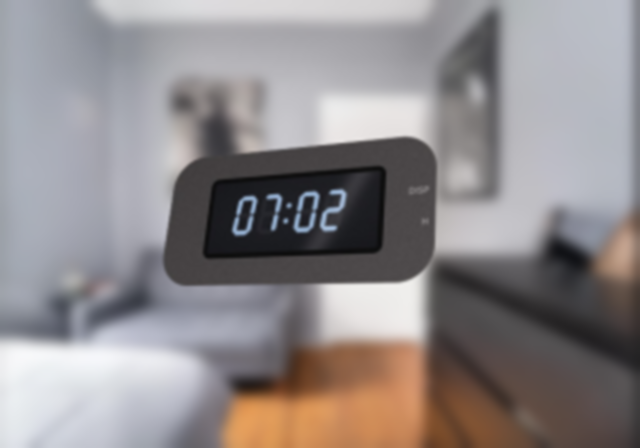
7:02
